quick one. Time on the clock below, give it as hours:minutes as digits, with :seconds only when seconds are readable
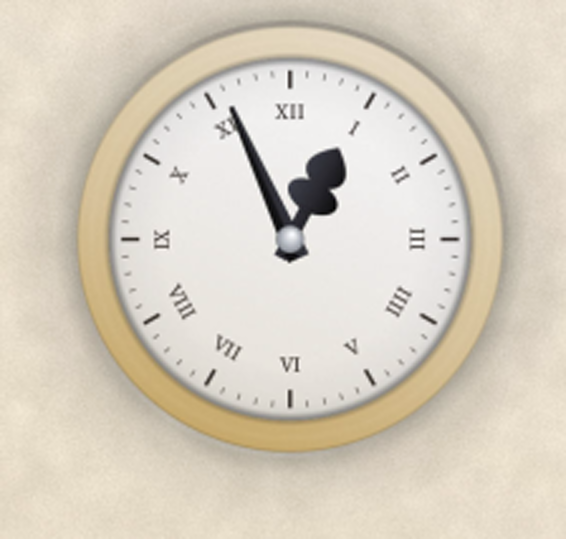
12:56
